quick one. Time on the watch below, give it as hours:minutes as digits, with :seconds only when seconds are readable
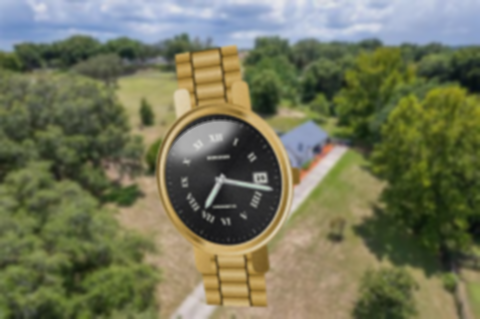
7:17
